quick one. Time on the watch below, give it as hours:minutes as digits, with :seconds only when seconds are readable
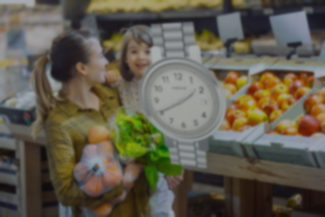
1:41
